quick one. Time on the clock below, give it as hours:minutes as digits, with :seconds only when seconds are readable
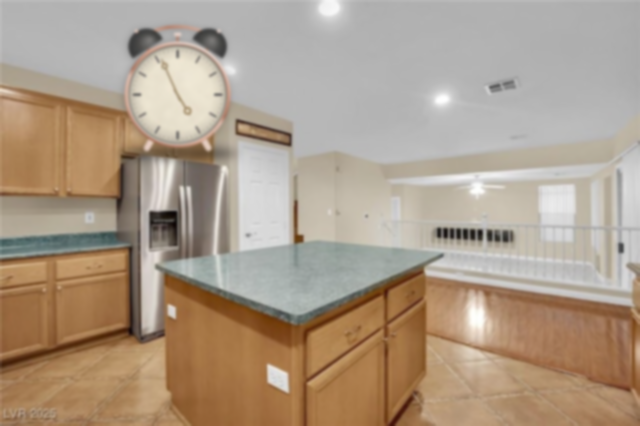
4:56
